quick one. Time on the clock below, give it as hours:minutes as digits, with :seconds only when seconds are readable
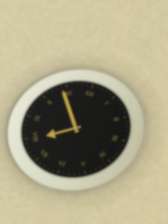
7:54
